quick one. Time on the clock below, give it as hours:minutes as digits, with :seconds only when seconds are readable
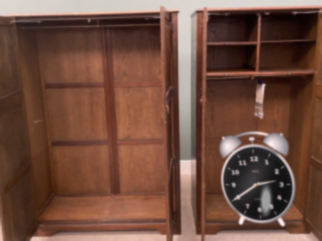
2:40
